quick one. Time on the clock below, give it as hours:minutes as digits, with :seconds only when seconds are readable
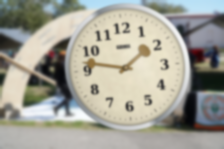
1:47
